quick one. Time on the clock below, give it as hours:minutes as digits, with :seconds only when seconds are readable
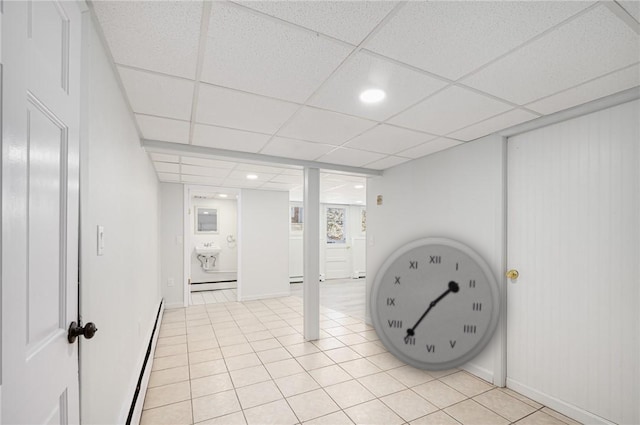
1:36
